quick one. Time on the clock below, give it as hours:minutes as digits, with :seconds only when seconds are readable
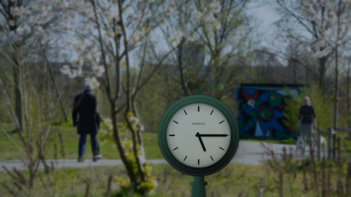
5:15
